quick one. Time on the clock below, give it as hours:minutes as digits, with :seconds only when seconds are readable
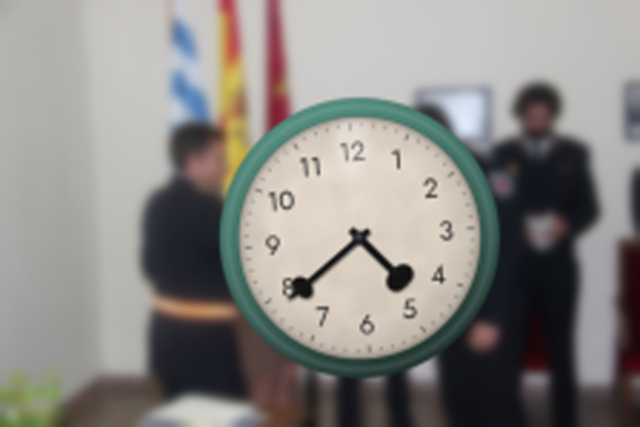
4:39
